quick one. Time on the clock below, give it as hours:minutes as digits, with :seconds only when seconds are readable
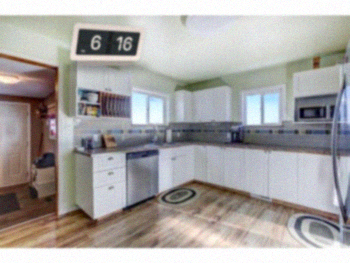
6:16
